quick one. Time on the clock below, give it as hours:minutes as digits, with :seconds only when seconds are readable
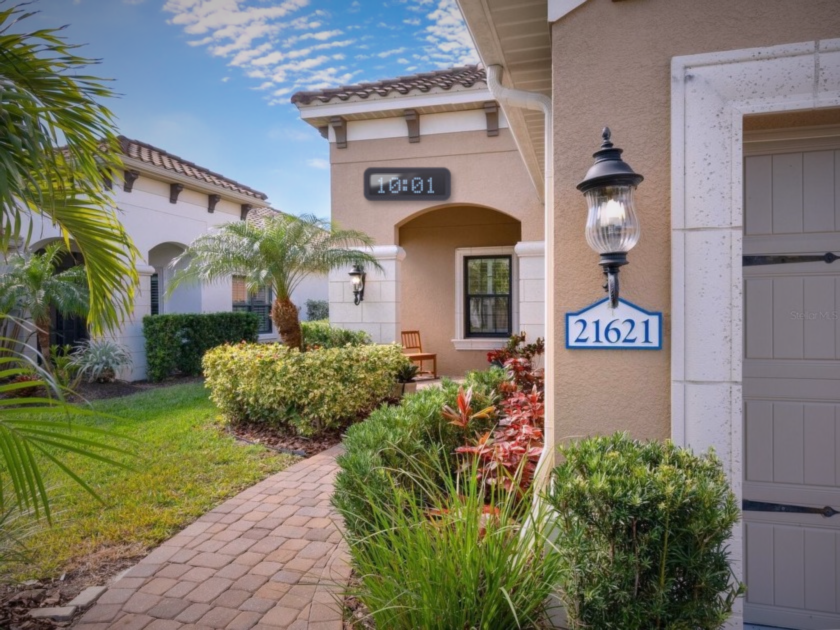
10:01
